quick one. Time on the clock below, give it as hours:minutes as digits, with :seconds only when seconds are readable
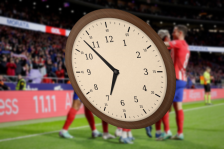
6:53
